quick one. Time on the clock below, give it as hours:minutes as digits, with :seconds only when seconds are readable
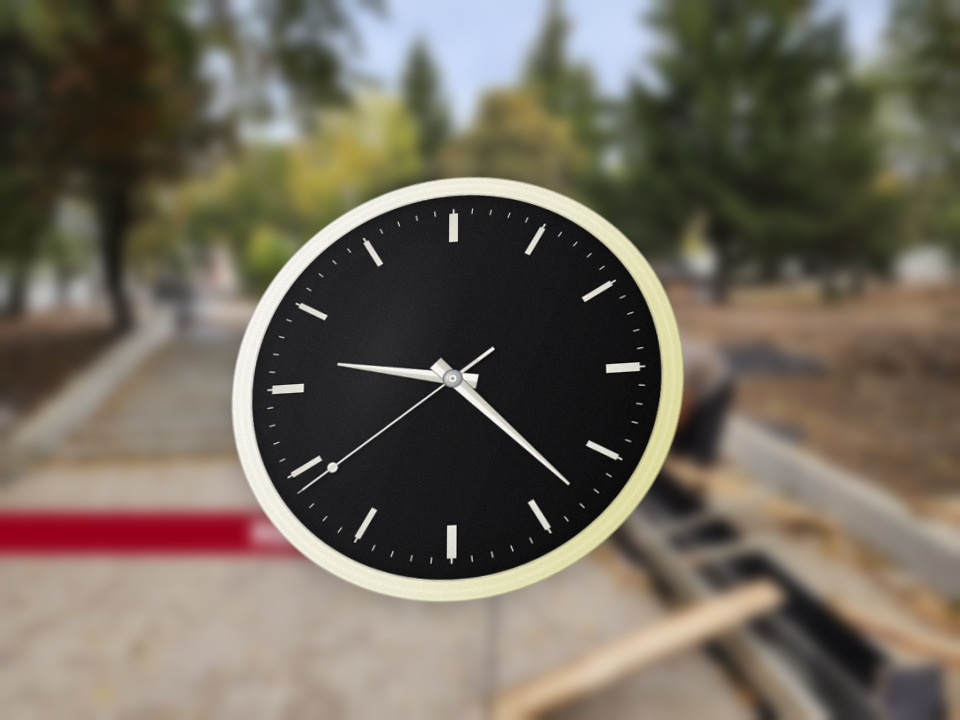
9:22:39
